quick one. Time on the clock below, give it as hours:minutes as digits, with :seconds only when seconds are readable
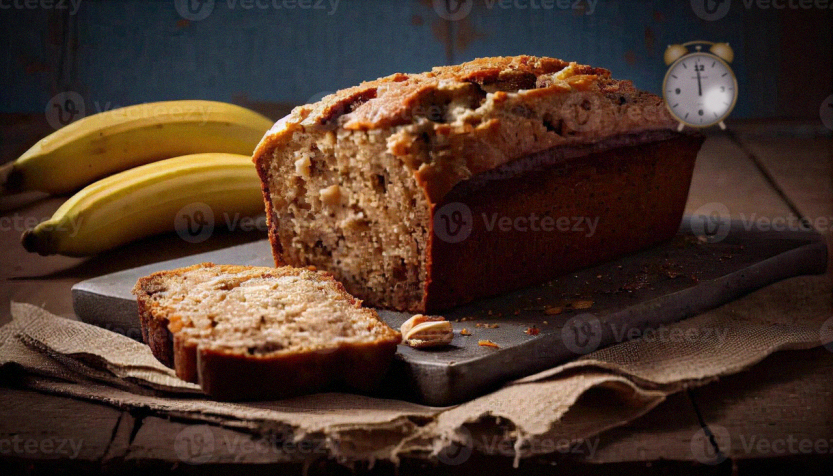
11:59
